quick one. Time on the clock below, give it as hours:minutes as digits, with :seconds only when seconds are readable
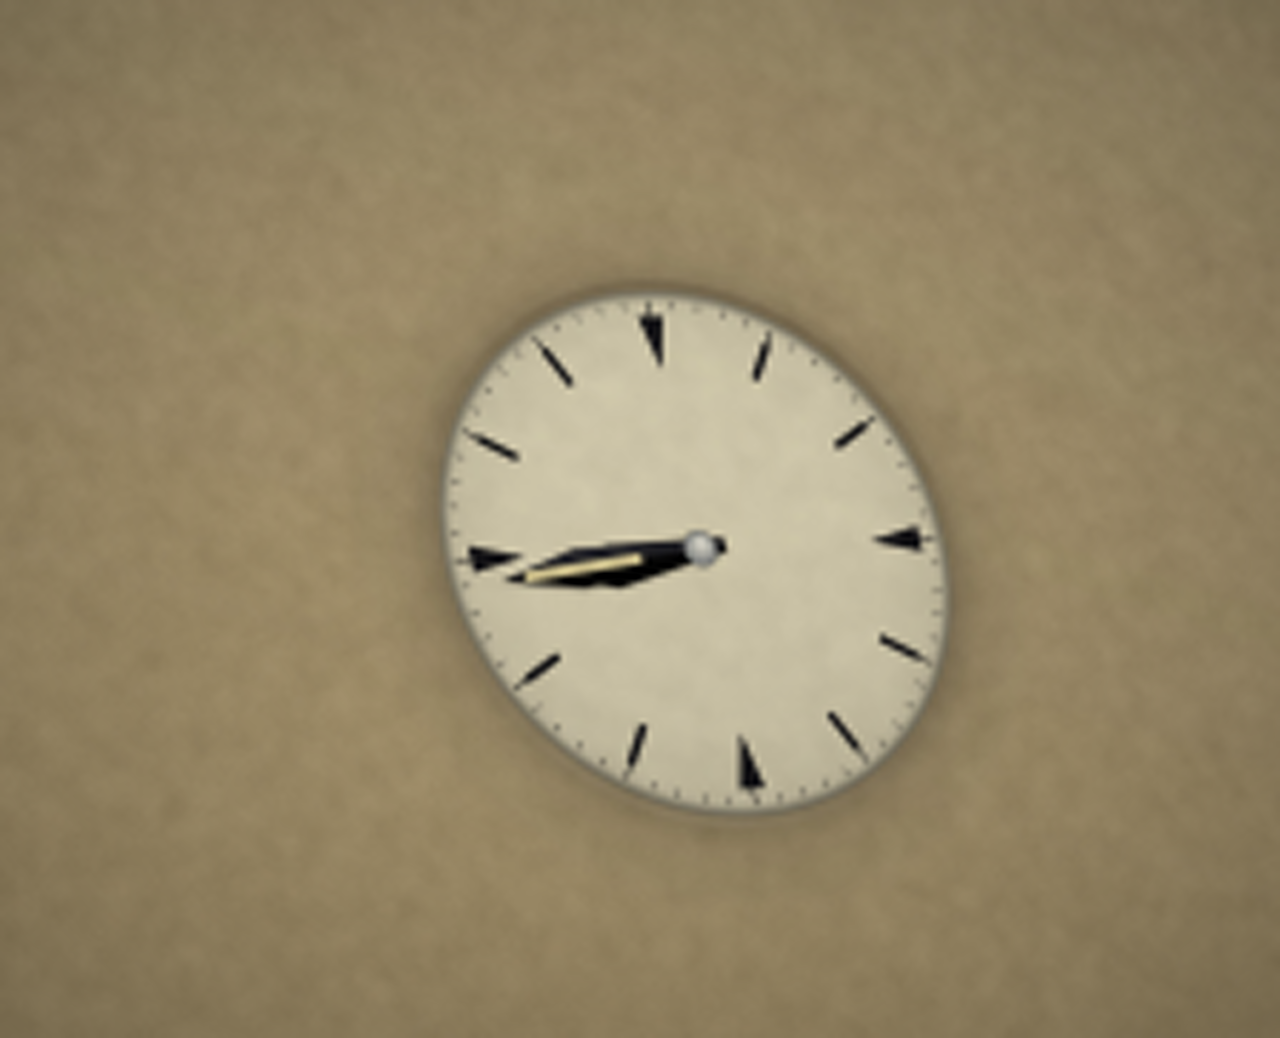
8:44
